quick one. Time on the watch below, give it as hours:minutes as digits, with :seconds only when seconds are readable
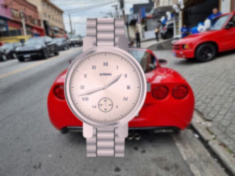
1:42
